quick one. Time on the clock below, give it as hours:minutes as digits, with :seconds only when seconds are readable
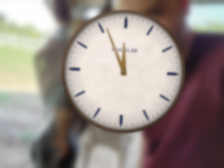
11:56
